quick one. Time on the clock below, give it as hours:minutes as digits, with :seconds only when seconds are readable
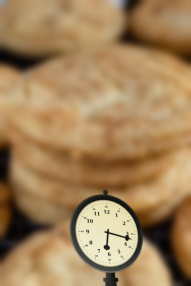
6:17
